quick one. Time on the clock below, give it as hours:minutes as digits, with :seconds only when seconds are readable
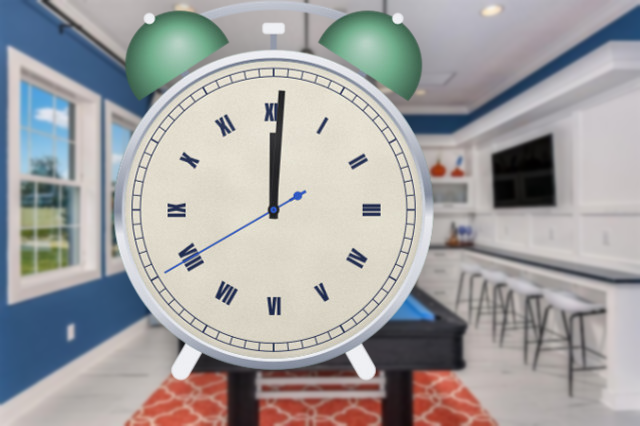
12:00:40
